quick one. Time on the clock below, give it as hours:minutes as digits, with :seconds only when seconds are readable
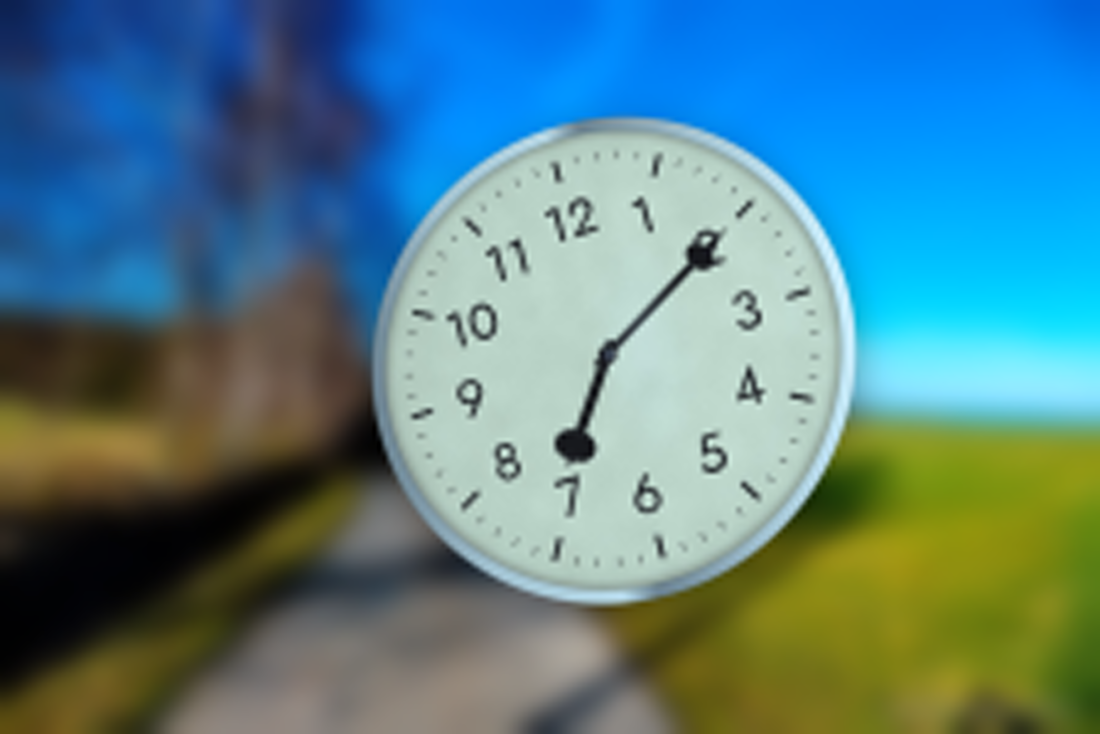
7:10
